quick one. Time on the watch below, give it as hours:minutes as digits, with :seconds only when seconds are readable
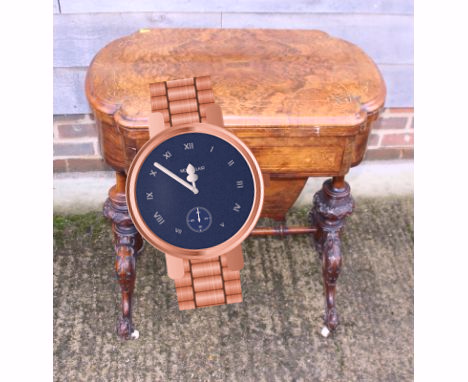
11:52
